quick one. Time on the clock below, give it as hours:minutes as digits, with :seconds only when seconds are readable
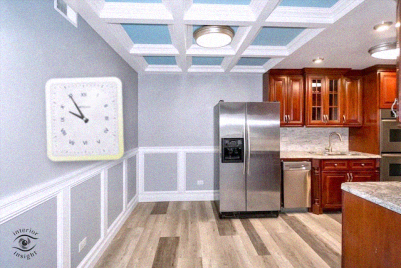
9:55
